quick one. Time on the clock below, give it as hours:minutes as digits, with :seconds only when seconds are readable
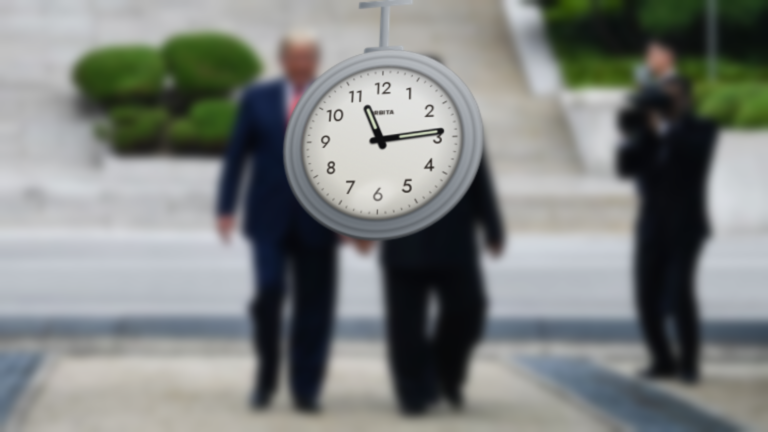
11:14
